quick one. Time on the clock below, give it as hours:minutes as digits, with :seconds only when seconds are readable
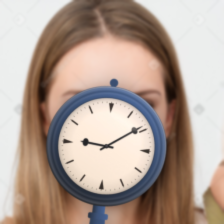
9:09
